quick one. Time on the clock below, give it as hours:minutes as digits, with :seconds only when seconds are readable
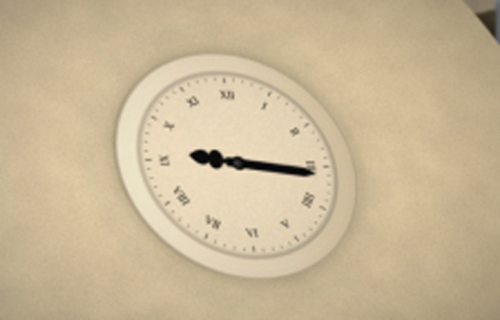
9:16
